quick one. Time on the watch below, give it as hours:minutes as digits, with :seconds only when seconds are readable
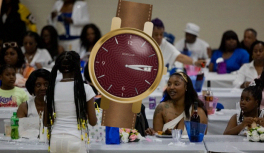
3:14
